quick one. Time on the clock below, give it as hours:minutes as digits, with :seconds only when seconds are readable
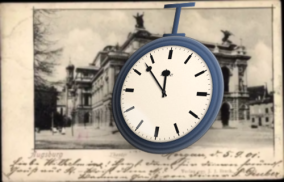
11:53
